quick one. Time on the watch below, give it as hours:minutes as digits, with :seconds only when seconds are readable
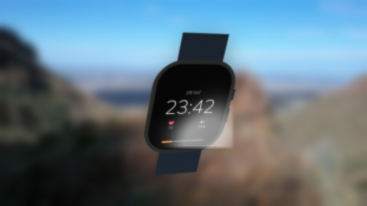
23:42
